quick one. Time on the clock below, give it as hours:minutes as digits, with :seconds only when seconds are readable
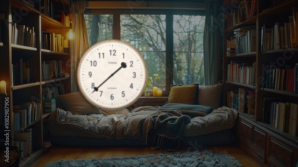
1:38
